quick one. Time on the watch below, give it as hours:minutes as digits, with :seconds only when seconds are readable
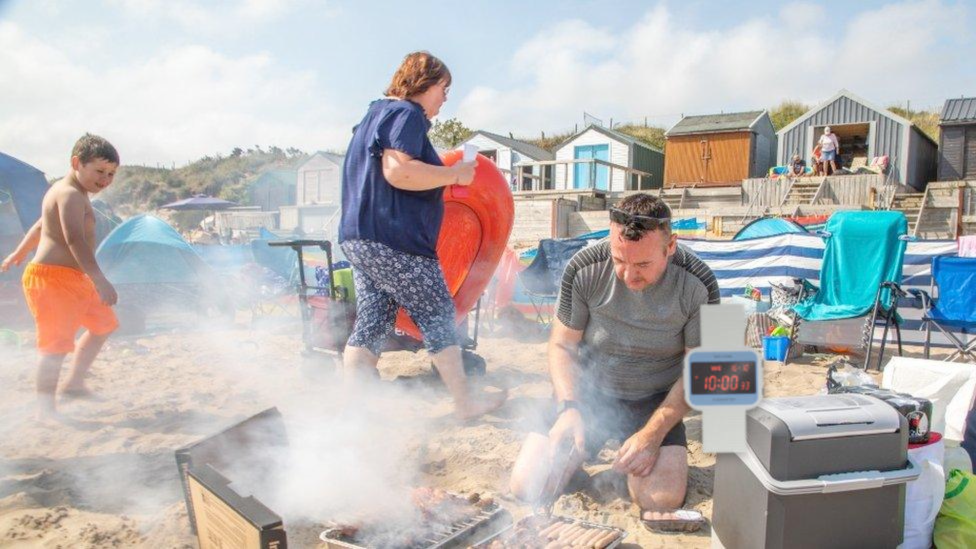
10:00
